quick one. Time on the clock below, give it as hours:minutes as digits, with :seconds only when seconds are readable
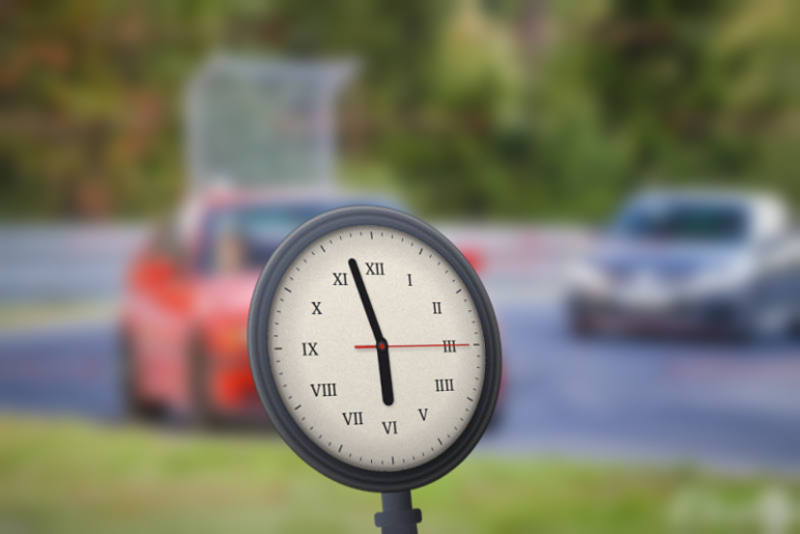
5:57:15
